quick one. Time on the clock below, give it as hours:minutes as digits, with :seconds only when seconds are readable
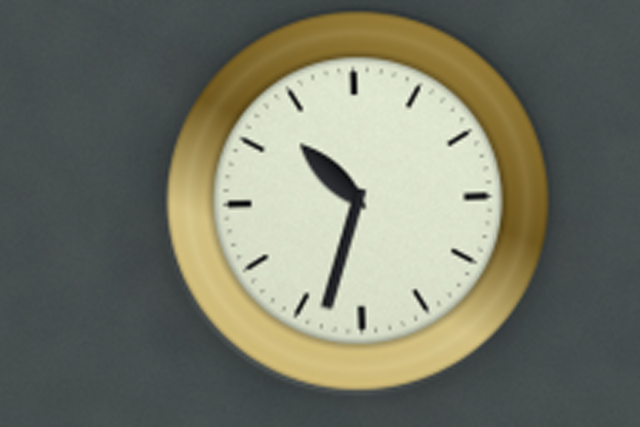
10:33
